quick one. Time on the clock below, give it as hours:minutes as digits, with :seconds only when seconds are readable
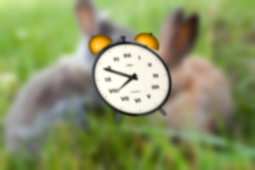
7:49
